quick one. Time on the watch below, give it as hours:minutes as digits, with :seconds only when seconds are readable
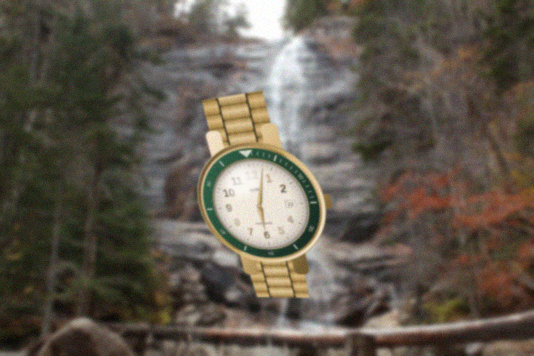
6:03
